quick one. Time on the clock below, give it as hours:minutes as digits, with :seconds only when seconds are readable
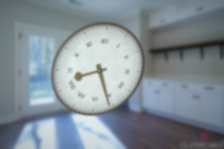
8:26
